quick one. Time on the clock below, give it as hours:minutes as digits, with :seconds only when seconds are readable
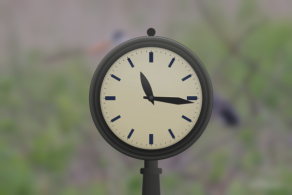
11:16
